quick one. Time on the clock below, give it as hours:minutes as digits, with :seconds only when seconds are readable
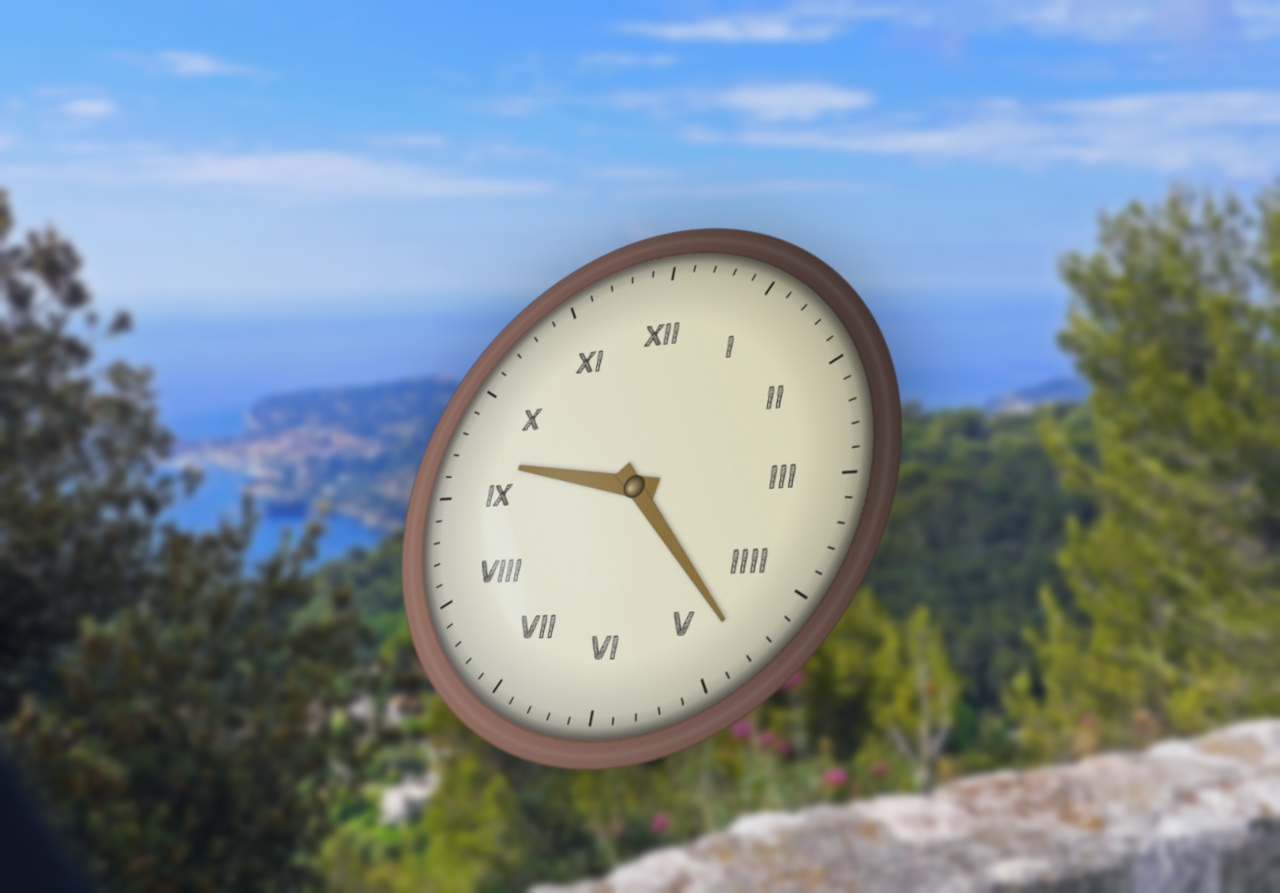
9:23
